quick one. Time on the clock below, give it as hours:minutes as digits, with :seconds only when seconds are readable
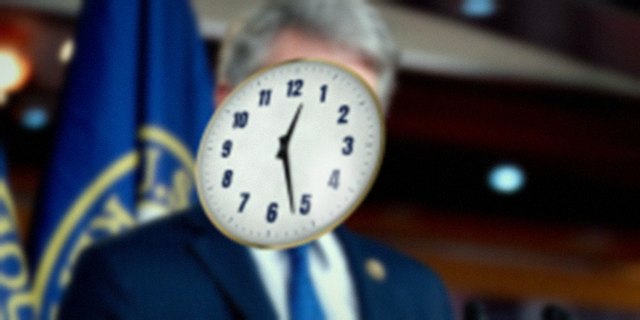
12:27
